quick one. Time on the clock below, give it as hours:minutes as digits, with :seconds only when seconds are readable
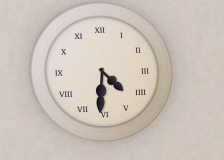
4:31
